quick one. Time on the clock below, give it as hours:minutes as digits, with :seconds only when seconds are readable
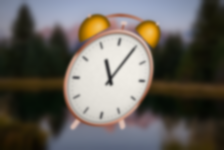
11:05
